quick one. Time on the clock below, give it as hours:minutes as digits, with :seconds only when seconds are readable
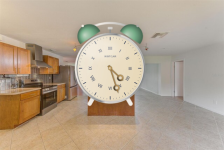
4:27
